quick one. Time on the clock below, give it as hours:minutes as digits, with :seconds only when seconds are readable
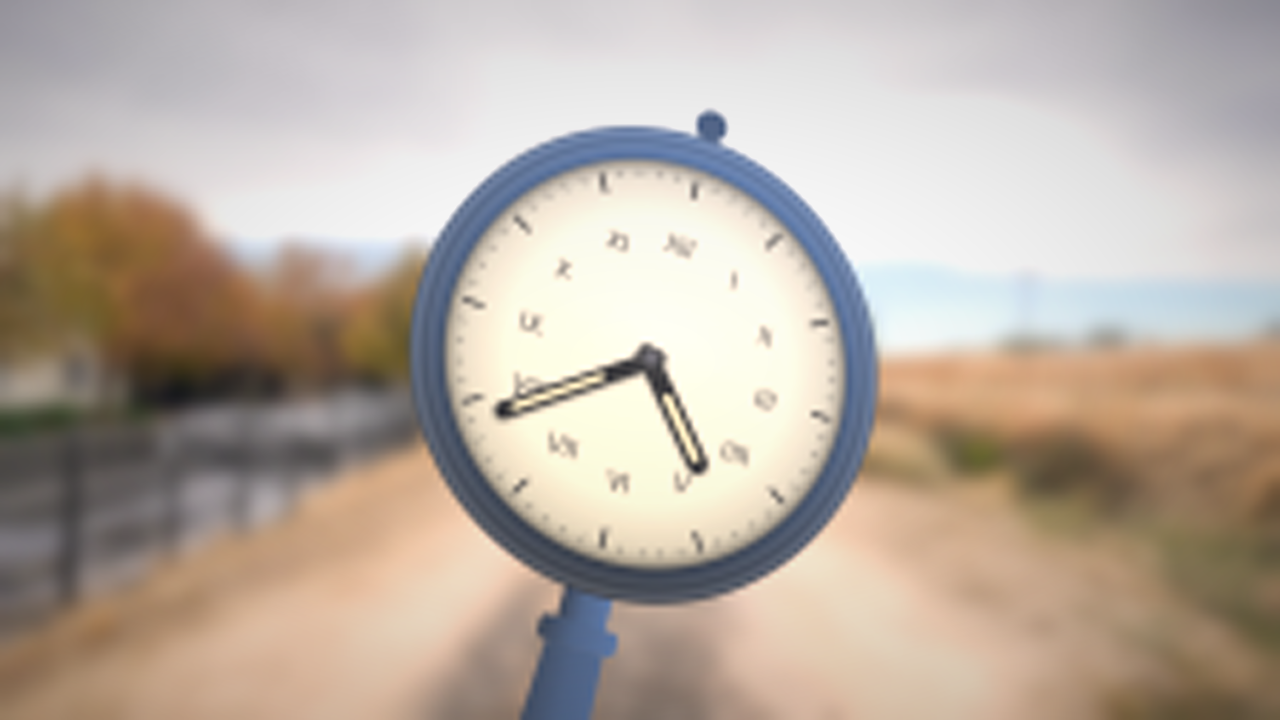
4:39
